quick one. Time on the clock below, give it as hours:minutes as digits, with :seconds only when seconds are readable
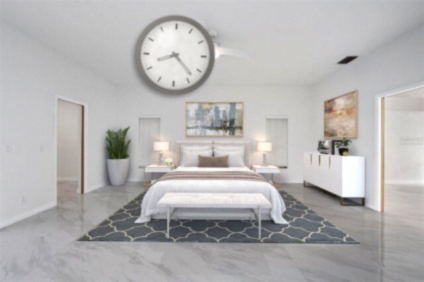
8:23
